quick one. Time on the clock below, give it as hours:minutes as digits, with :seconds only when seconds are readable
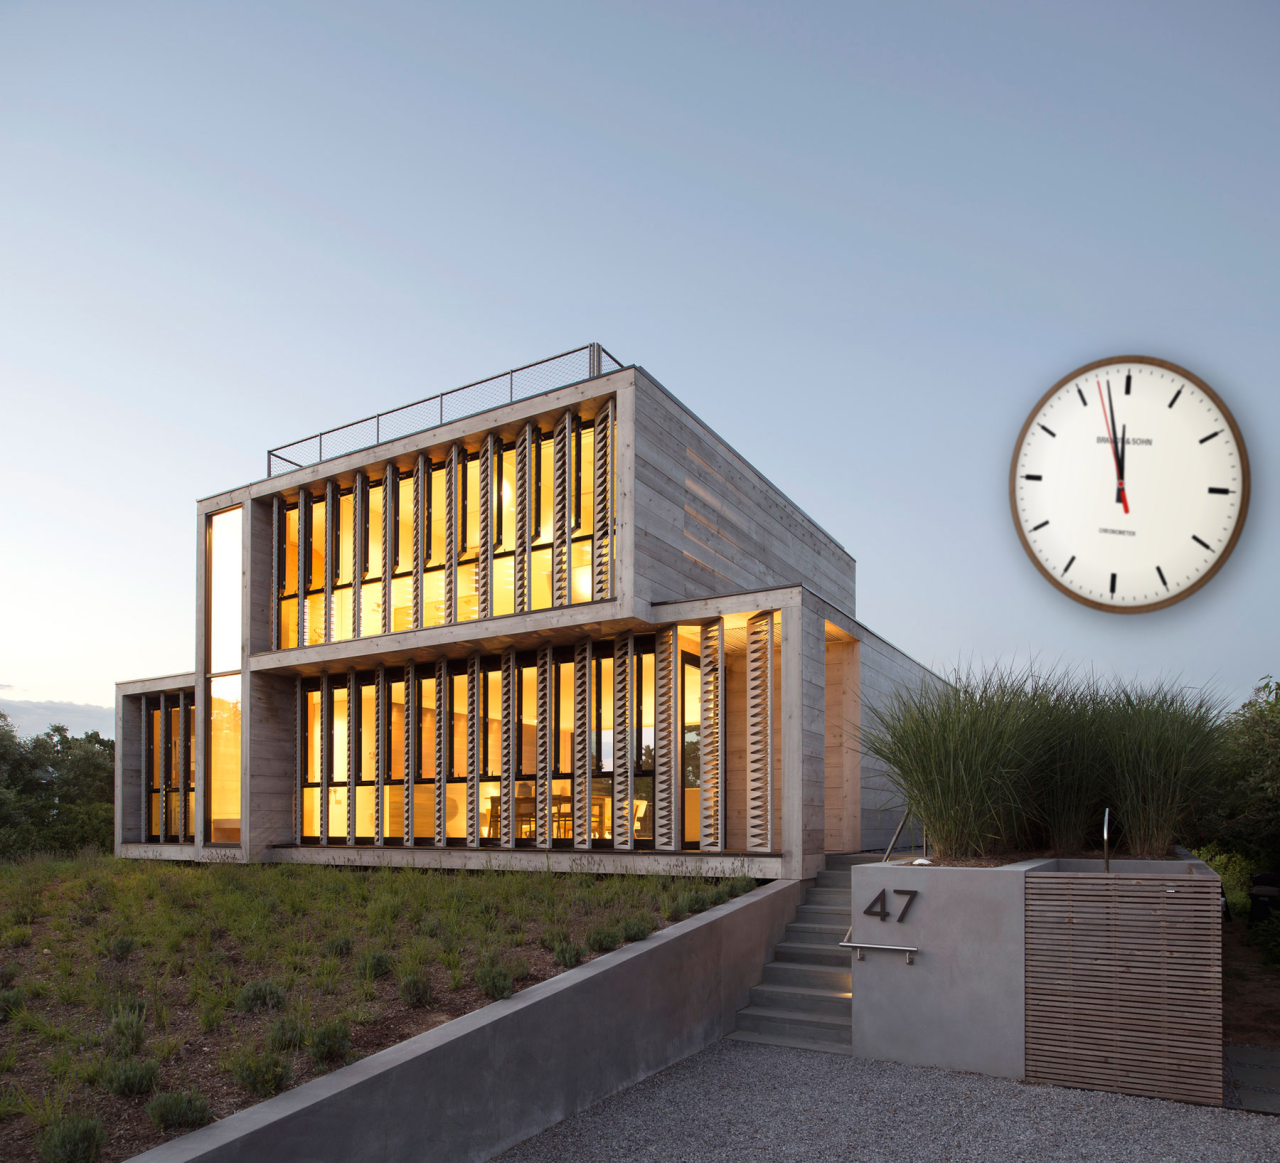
11:57:57
